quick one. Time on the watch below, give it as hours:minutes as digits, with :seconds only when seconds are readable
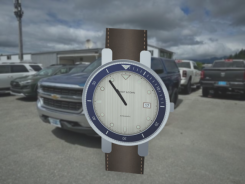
10:54
